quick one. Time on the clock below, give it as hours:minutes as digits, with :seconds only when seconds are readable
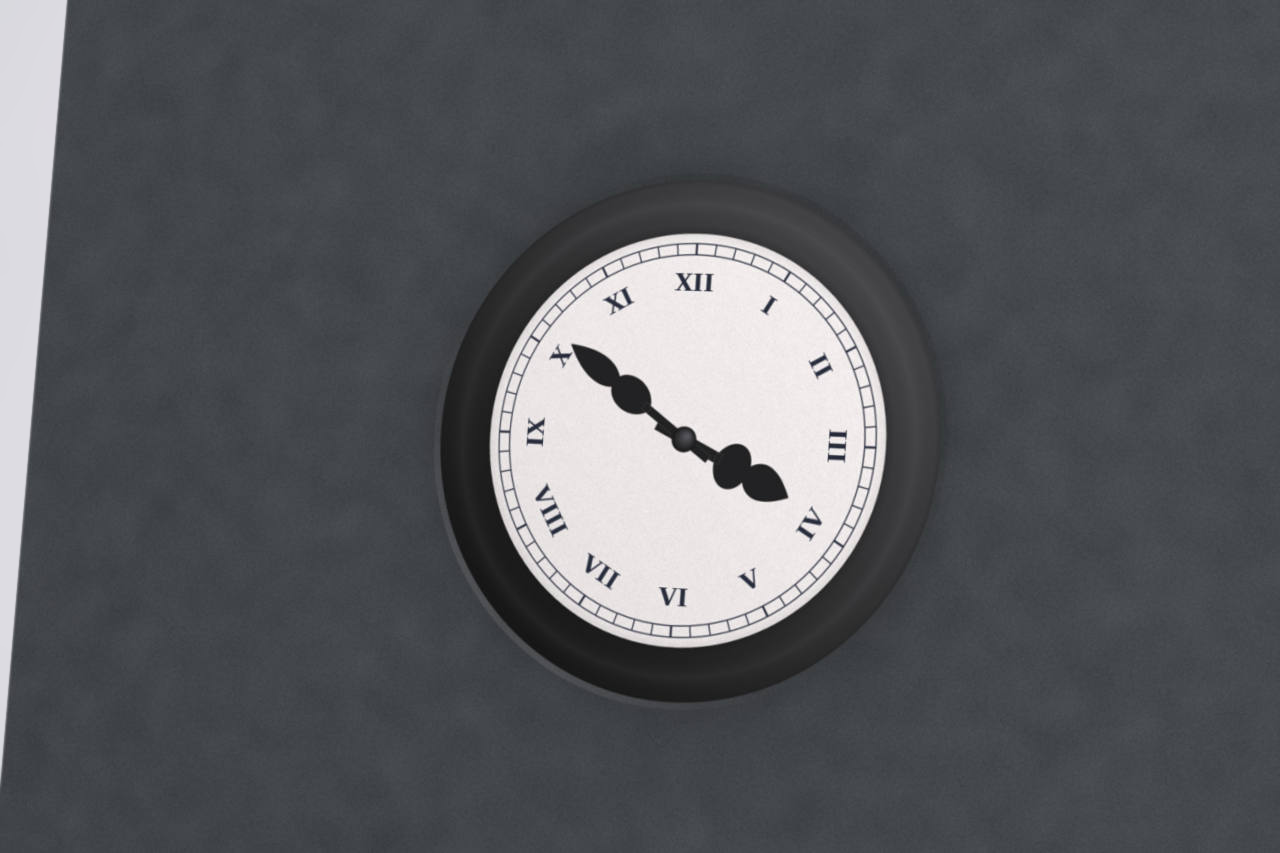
3:51
